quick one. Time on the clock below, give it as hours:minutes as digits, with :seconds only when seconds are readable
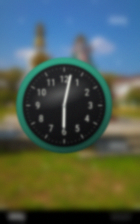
6:02
